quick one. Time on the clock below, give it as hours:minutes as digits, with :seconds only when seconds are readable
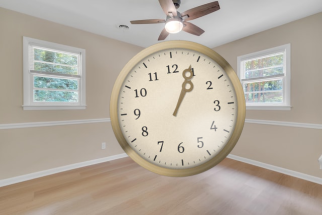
1:04
